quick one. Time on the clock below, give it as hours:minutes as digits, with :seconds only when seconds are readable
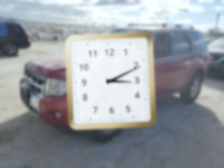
3:11
